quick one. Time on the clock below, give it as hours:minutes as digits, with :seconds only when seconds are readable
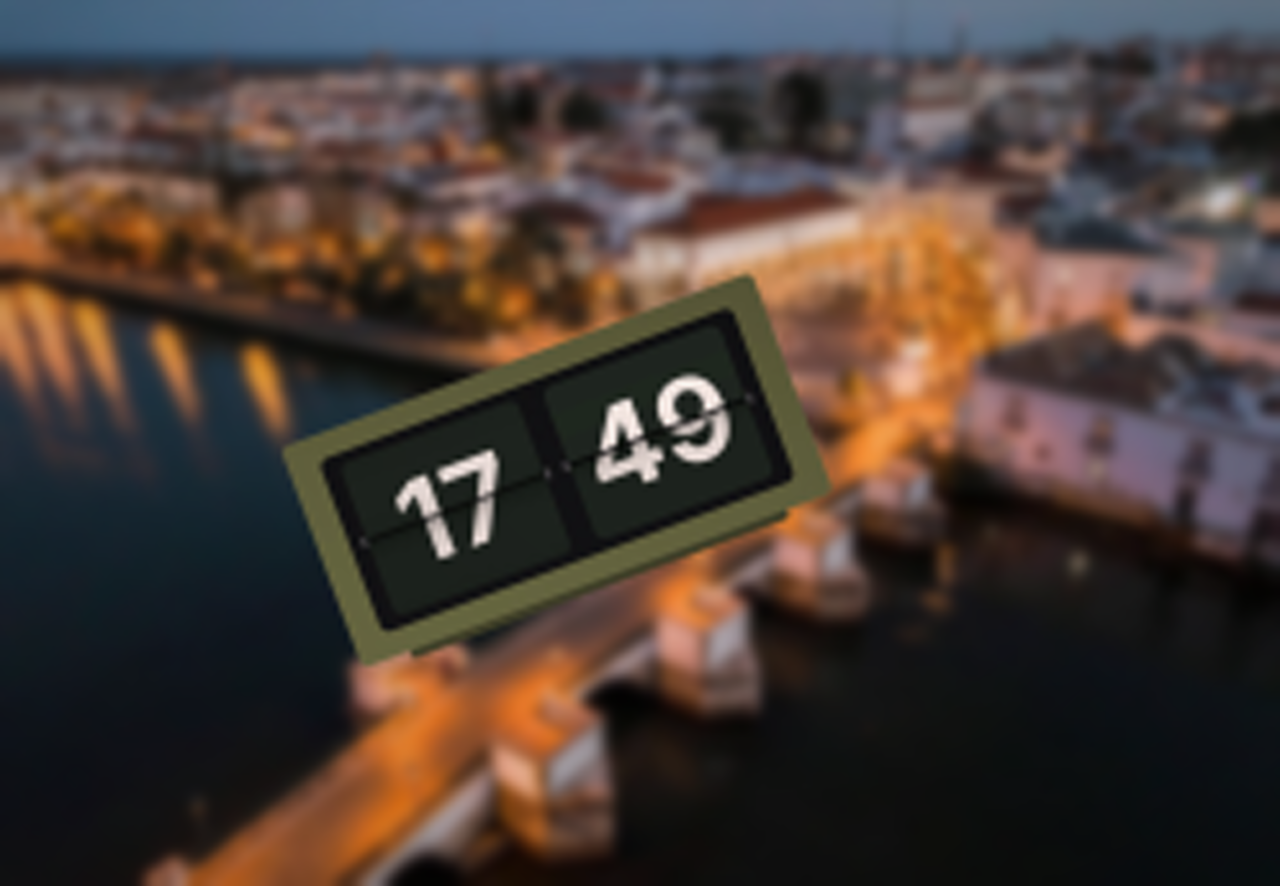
17:49
